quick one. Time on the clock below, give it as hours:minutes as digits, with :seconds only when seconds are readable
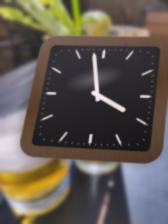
3:58
